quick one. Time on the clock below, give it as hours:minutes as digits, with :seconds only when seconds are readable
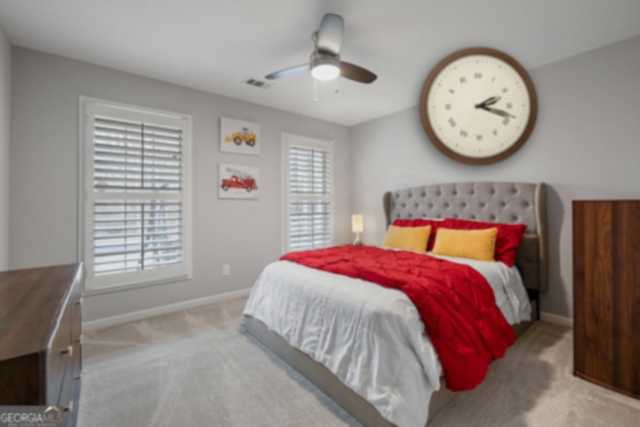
2:18
